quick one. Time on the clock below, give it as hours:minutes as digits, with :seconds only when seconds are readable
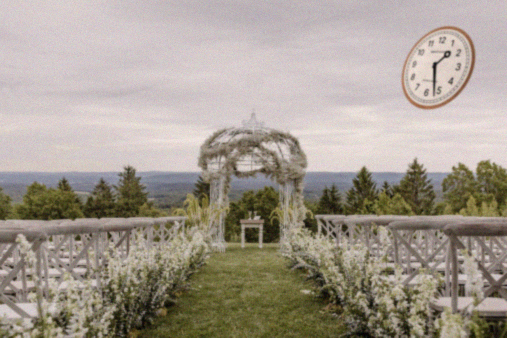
1:27
